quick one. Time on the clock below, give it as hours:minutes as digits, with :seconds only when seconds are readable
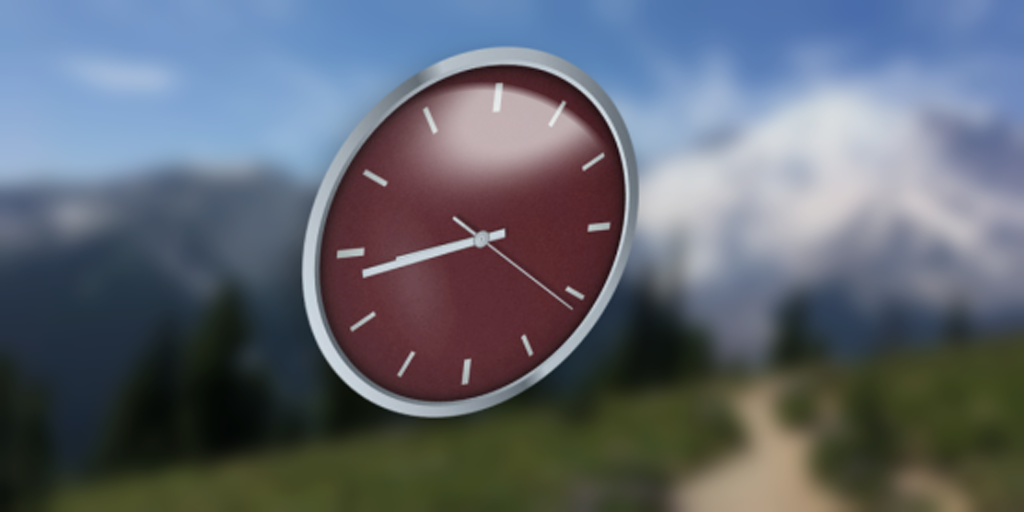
8:43:21
